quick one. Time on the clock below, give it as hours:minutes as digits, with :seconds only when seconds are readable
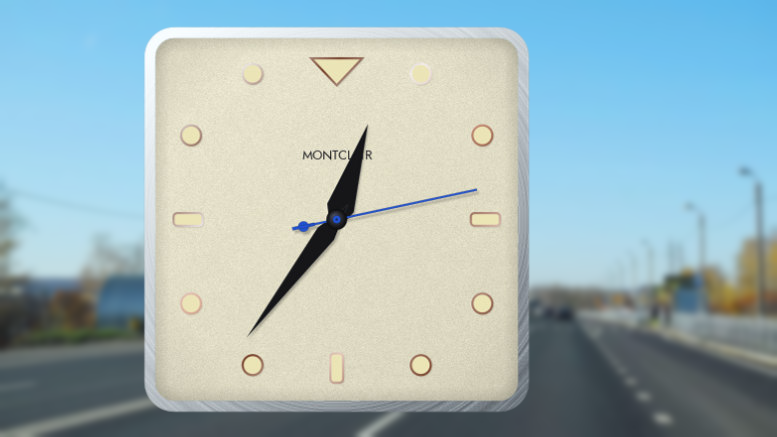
12:36:13
